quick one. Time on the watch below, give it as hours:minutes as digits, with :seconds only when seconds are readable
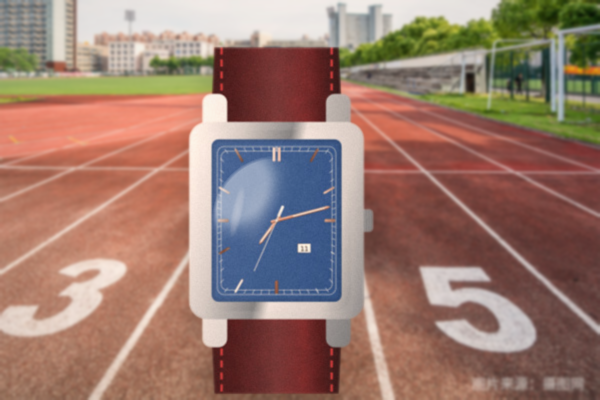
7:12:34
